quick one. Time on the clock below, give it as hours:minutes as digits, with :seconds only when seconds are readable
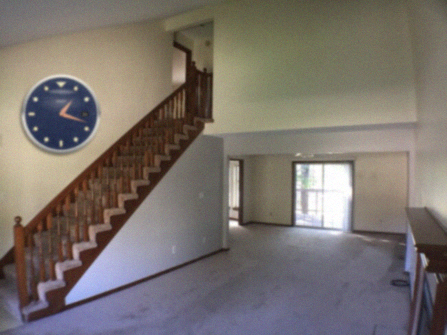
1:18
